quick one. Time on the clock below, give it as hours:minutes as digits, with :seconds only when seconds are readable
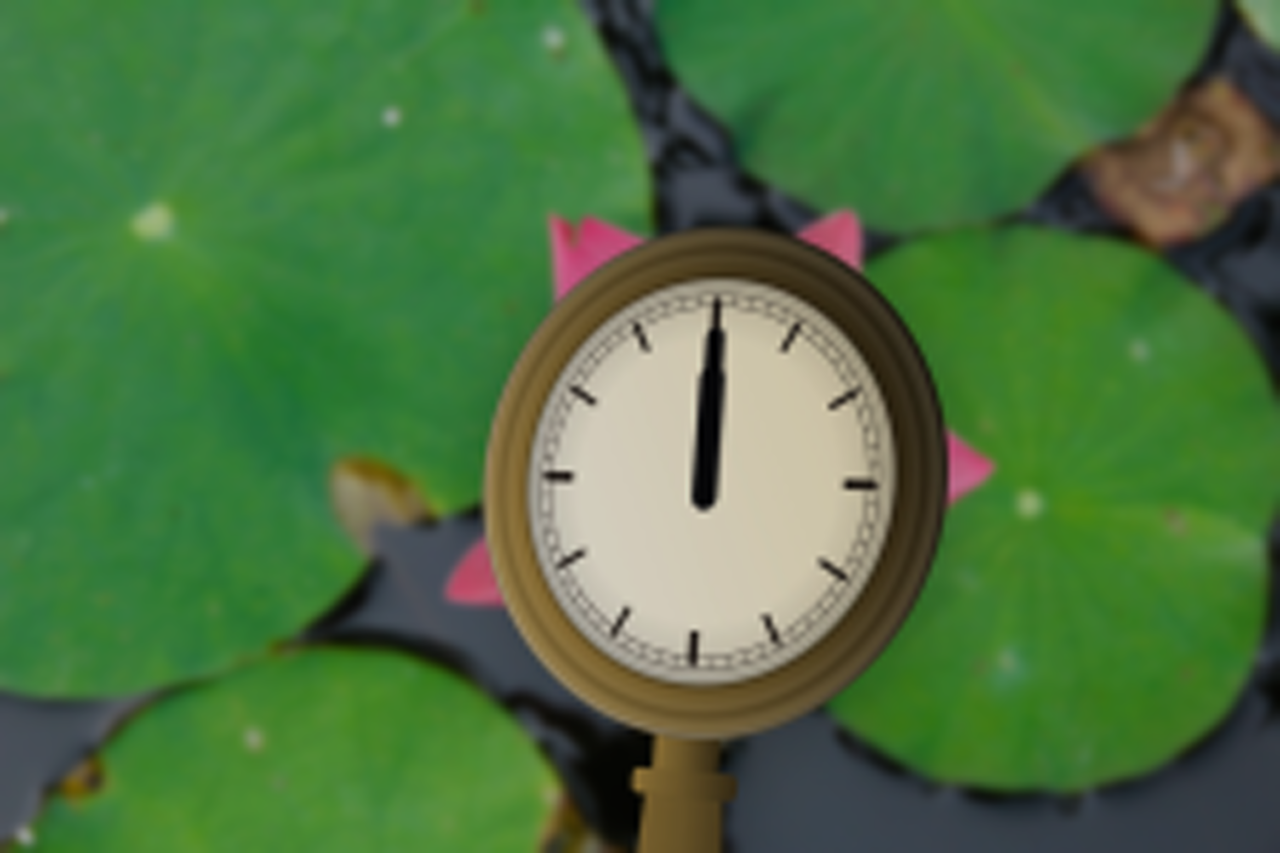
12:00
